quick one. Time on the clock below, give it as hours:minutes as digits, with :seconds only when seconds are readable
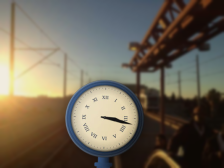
3:17
